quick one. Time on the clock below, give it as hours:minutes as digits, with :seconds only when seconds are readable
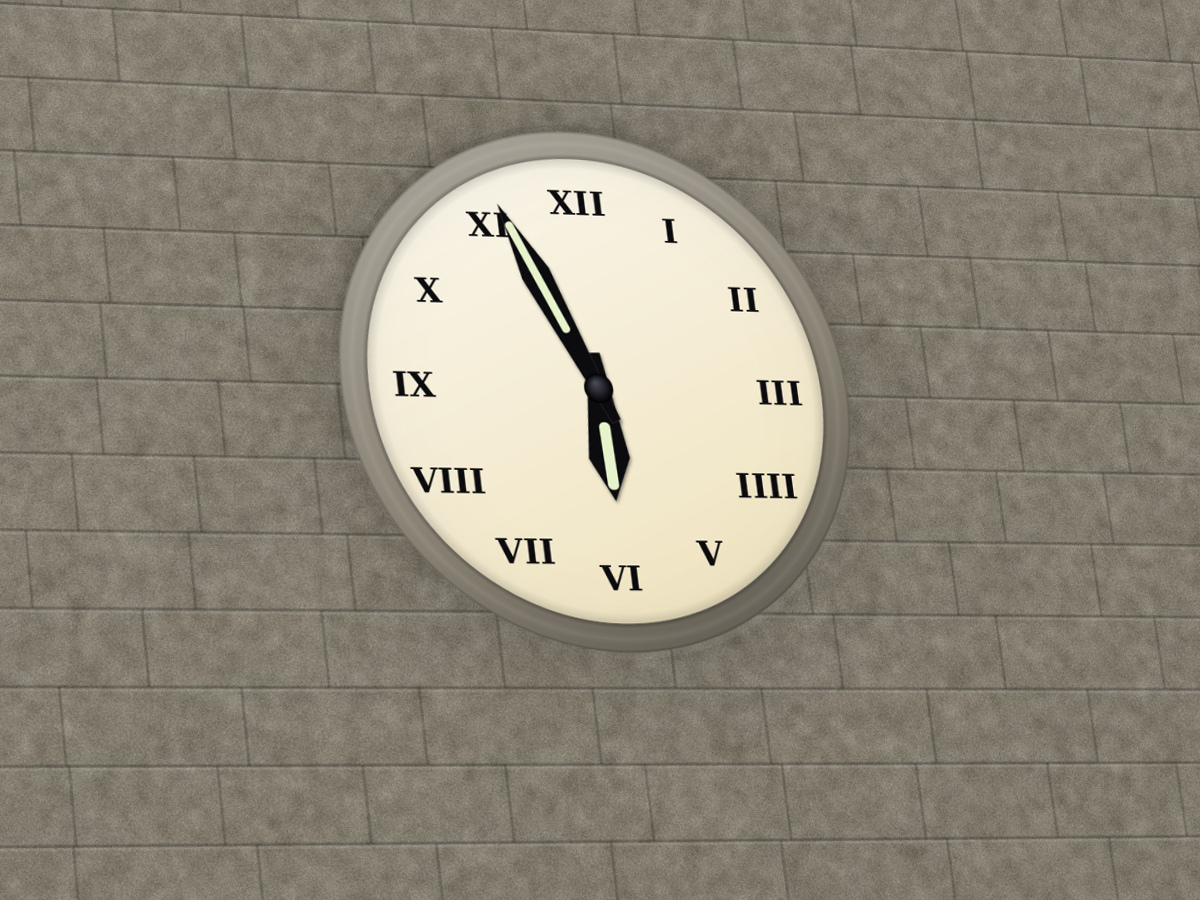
5:56
